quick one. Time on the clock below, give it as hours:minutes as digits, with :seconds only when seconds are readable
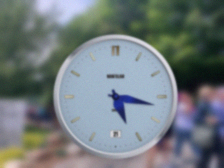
5:17
